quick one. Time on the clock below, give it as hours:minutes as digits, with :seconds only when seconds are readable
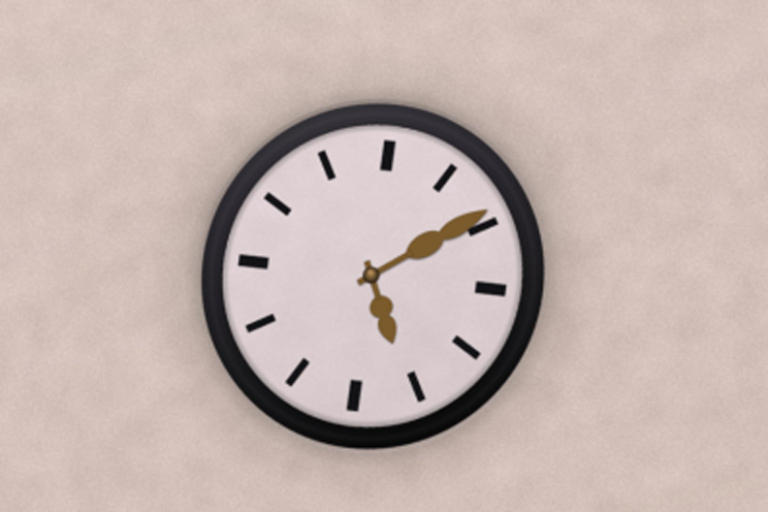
5:09
